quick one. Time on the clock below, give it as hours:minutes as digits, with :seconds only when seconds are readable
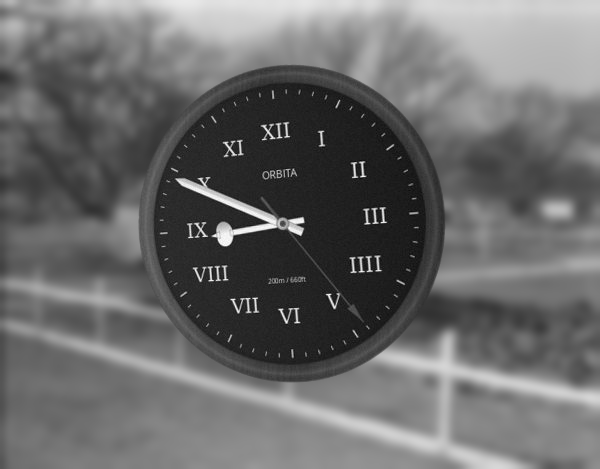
8:49:24
